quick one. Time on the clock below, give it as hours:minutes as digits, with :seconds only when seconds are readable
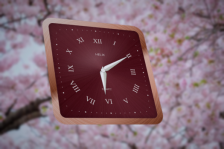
6:10
